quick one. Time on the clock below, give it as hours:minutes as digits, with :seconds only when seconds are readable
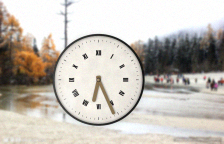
6:26
